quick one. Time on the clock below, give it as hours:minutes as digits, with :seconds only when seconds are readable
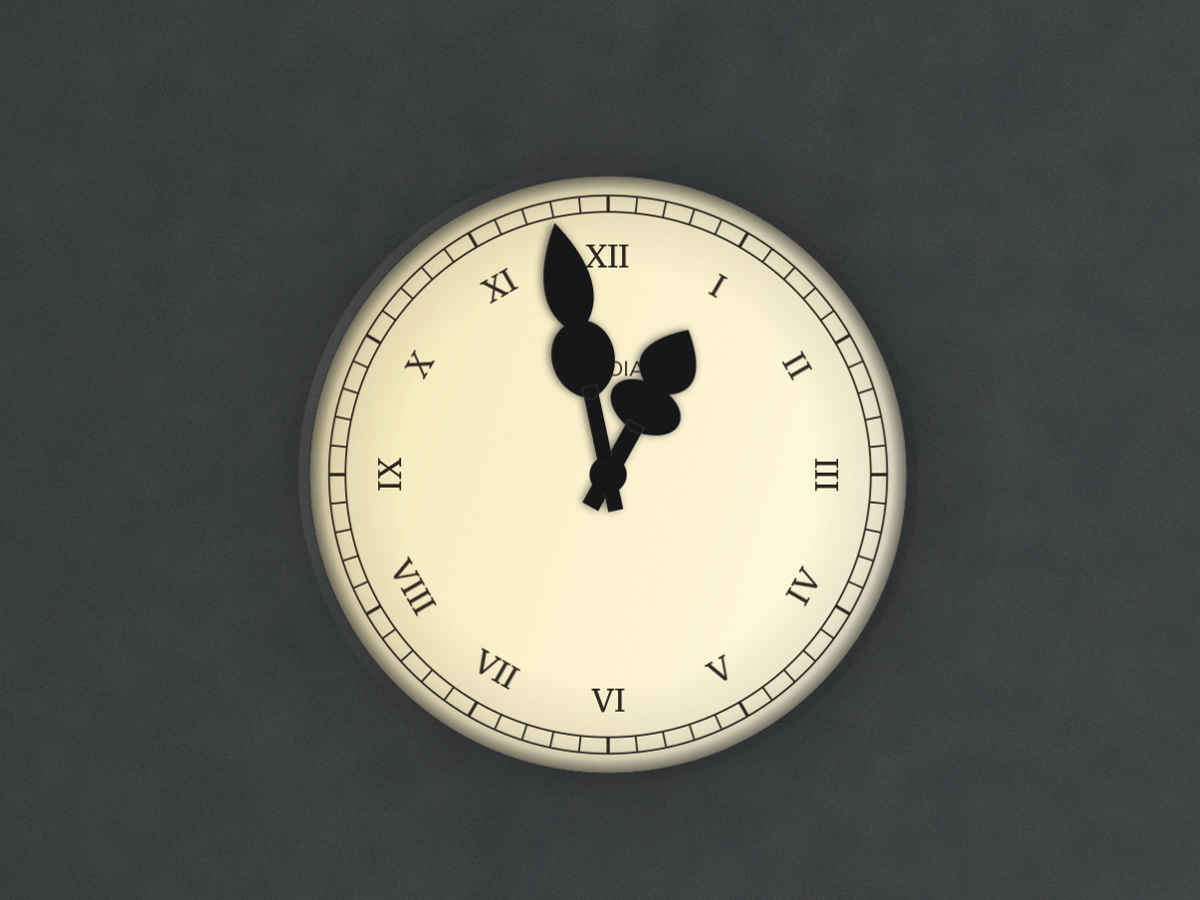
12:58
